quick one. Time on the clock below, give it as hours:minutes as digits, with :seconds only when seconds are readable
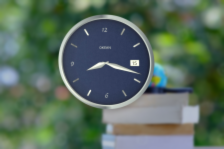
8:18
